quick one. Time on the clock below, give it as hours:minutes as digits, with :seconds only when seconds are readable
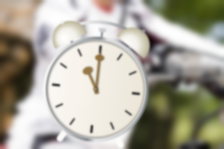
11:00
